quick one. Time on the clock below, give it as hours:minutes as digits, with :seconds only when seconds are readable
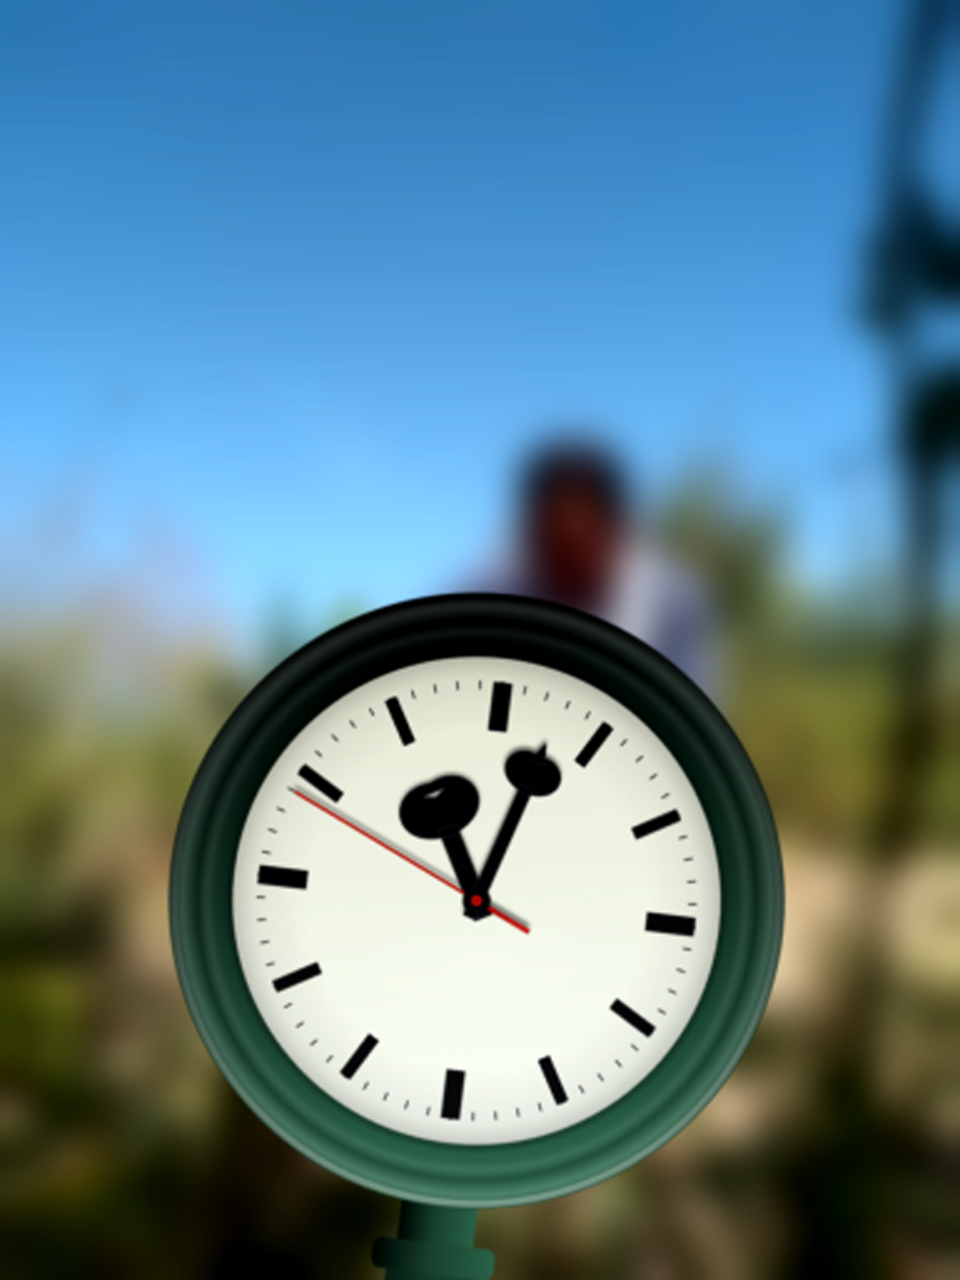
11:02:49
